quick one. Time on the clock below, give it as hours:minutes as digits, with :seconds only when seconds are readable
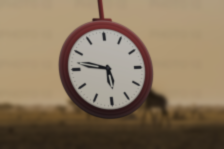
5:47
